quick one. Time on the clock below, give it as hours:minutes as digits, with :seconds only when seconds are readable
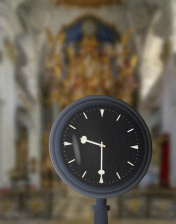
9:30
